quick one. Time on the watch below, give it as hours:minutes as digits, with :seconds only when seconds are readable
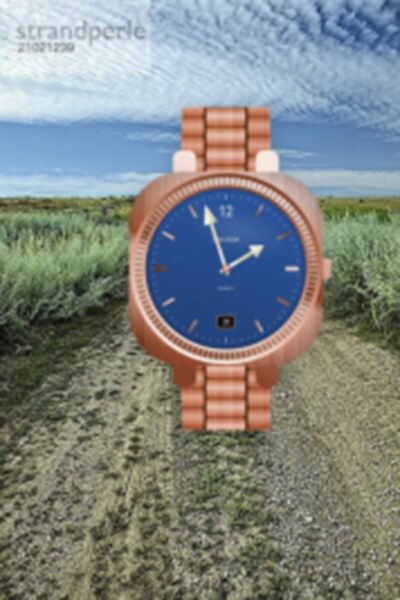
1:57
